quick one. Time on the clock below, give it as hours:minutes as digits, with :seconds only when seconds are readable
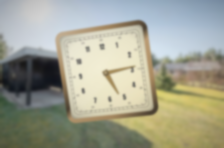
5:14
